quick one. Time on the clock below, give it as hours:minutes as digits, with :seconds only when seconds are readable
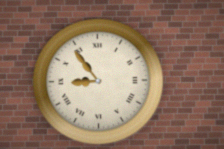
8:54
